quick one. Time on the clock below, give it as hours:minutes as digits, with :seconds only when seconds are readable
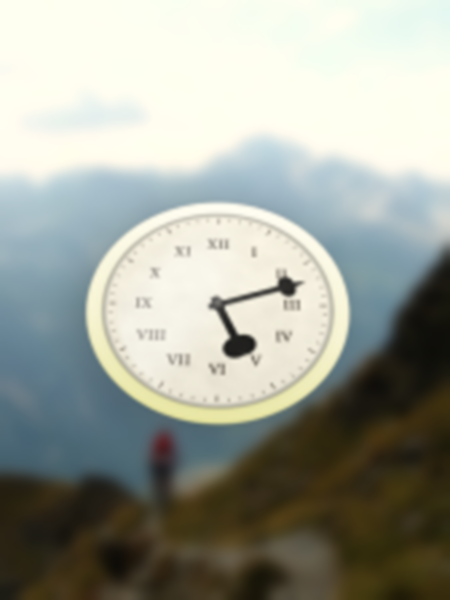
5:12
